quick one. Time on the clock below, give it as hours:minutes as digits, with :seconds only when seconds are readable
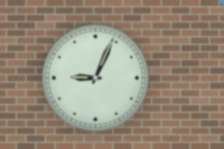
9:04
